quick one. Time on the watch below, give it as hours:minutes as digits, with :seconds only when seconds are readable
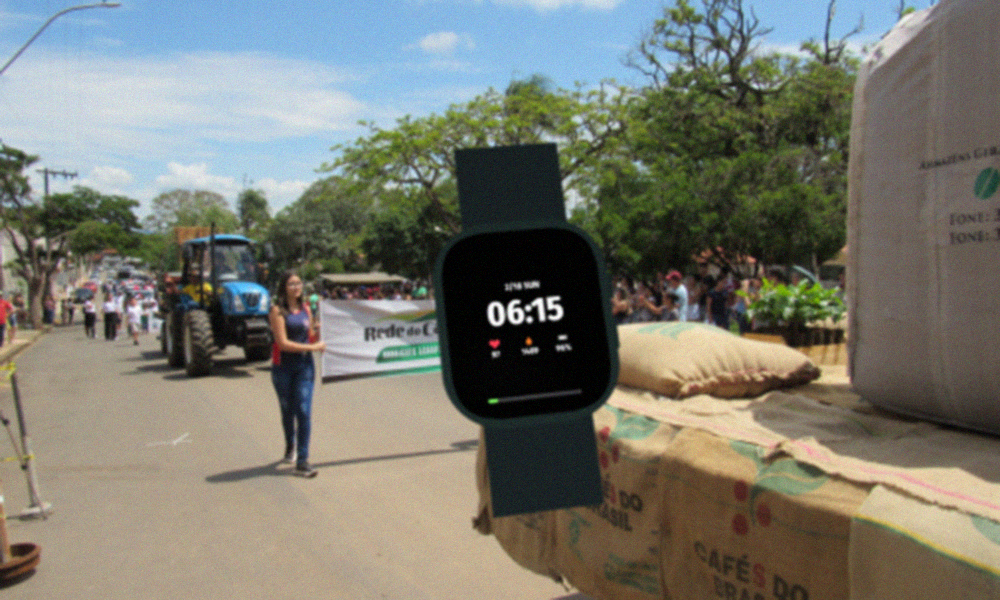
6:15
